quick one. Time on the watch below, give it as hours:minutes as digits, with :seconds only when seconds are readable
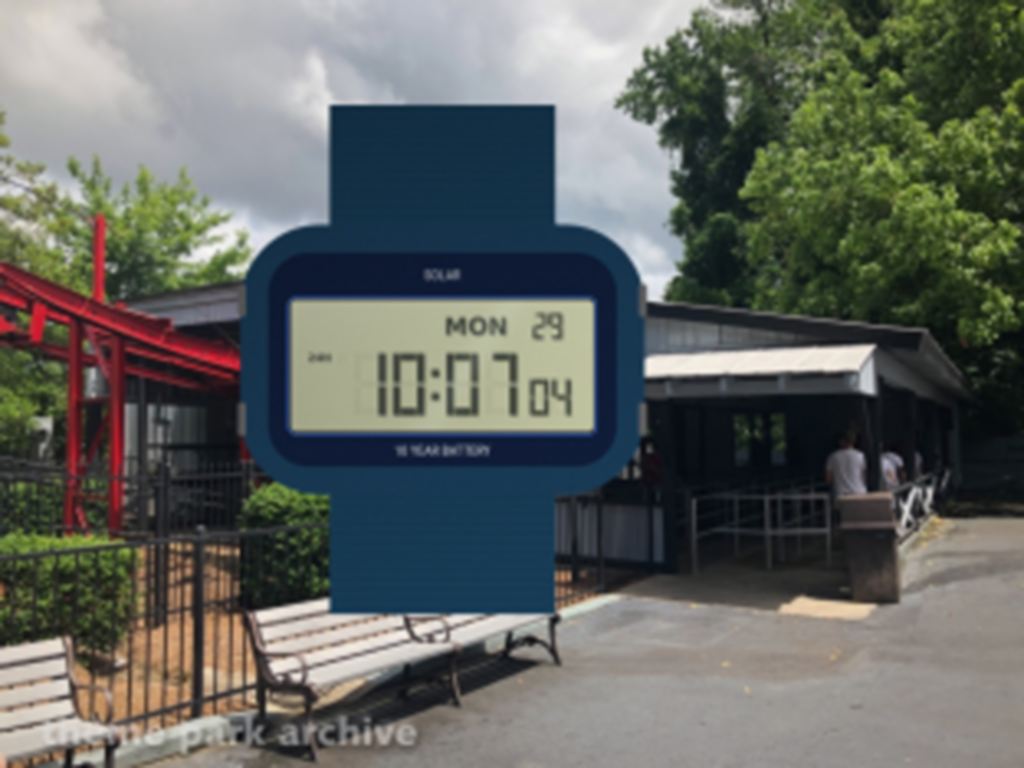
10:07:04
